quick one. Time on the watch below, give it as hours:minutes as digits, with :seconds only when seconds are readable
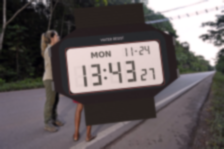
13:43:27
